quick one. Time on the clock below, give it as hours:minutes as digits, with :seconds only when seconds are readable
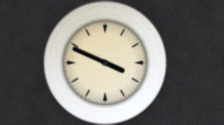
3:49
